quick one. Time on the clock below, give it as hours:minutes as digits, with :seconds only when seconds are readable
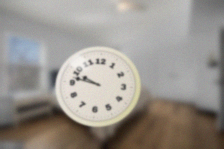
9:47
